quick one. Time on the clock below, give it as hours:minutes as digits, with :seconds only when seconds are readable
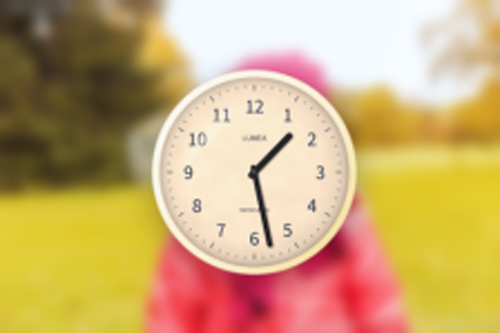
1:28
